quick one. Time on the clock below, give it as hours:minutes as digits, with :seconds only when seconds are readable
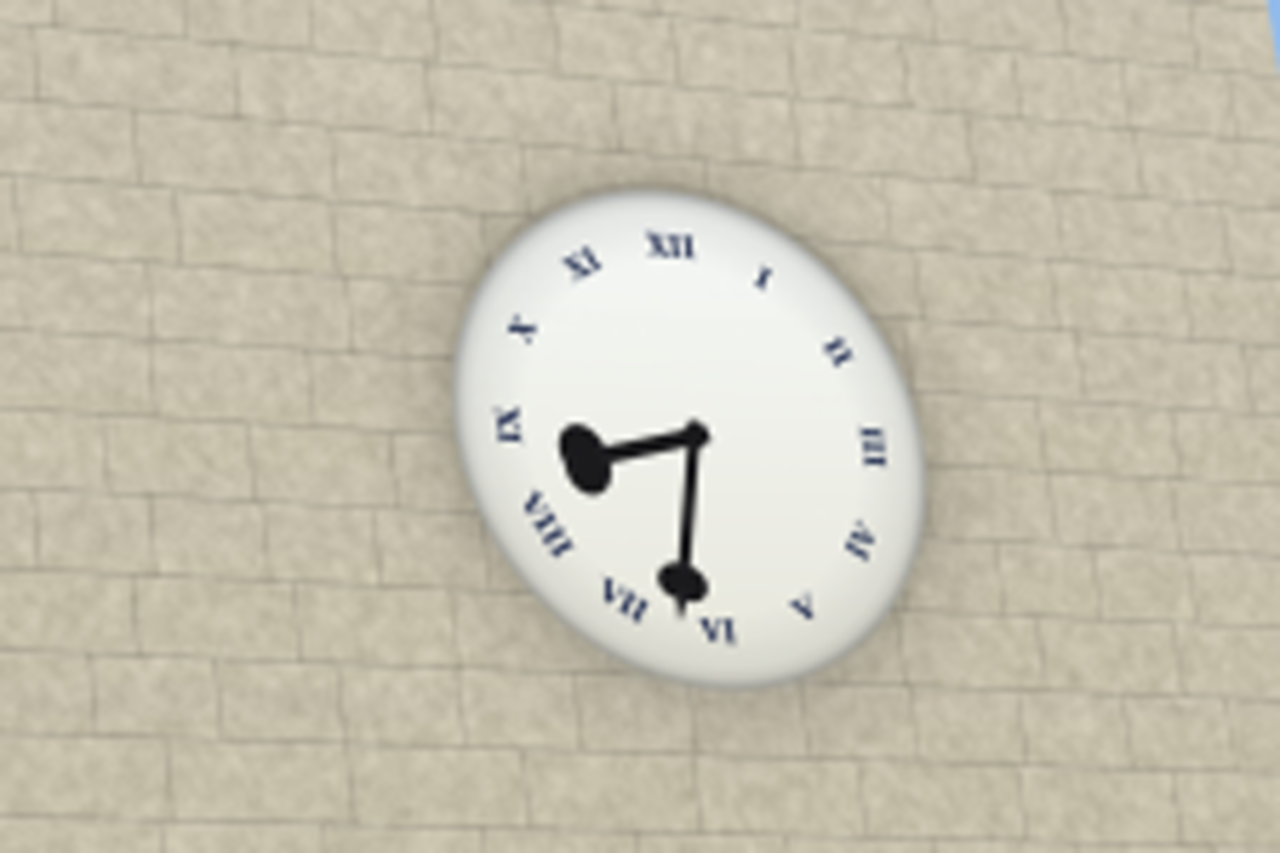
8:32
